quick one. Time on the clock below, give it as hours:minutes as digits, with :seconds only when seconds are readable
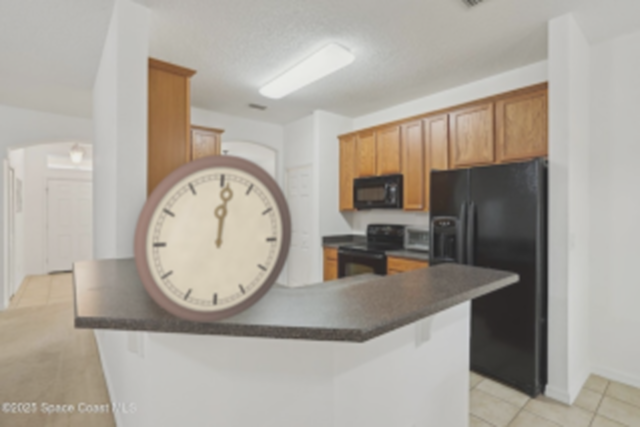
12:01
